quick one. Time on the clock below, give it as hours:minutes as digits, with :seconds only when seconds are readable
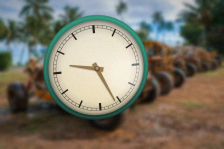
9:26
